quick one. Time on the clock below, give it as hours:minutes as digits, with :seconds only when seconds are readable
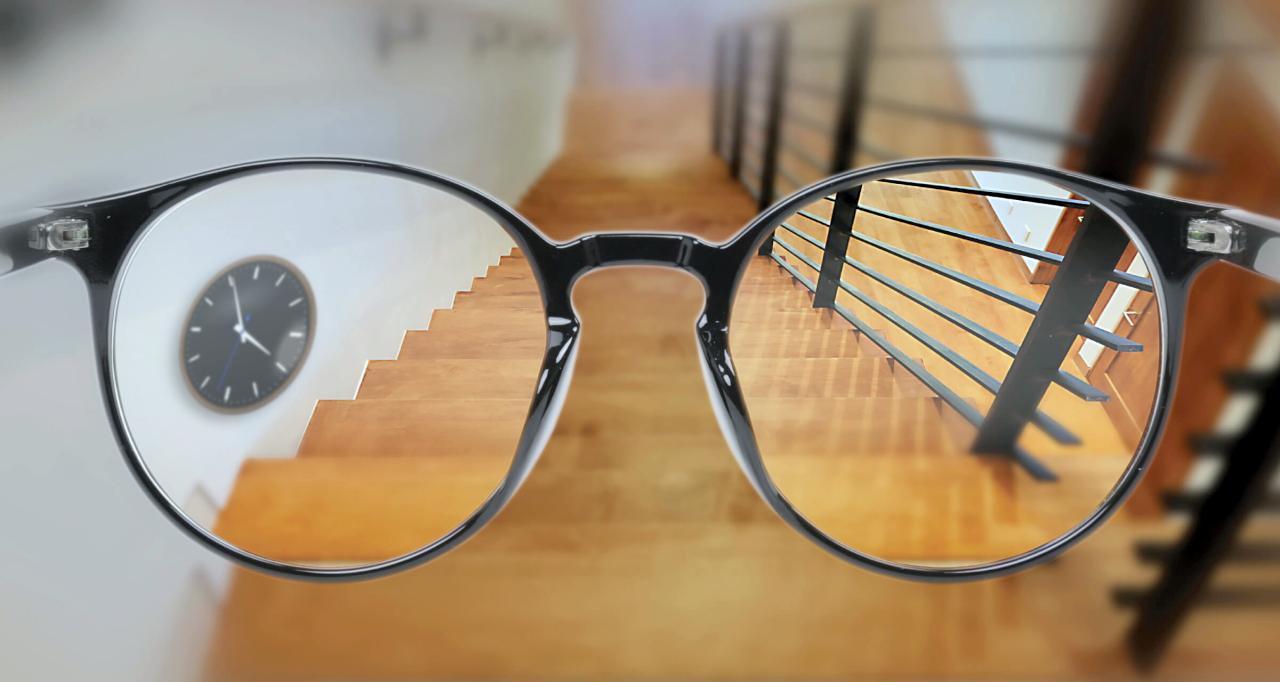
3:55:32
